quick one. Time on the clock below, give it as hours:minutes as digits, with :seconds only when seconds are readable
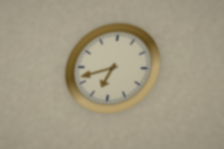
6:42
